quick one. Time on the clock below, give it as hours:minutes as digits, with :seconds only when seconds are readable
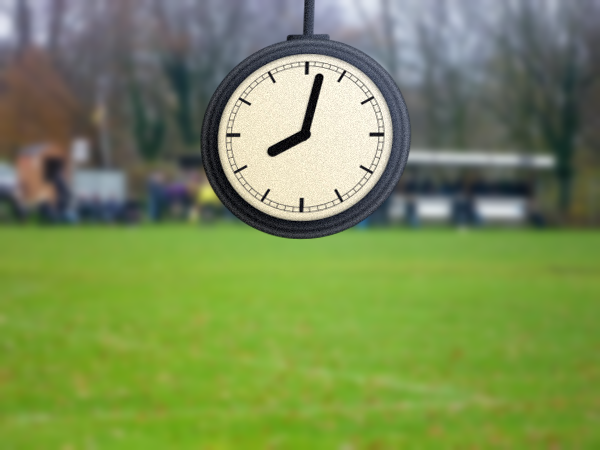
8:02
